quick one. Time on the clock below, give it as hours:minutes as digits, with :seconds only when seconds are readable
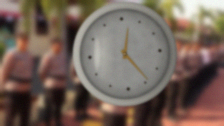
12:24
